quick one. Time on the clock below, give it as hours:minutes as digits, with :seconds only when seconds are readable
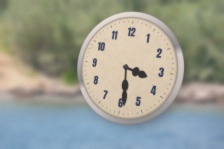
3:29
